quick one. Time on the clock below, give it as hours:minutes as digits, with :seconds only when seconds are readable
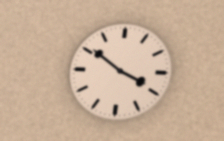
3:51
